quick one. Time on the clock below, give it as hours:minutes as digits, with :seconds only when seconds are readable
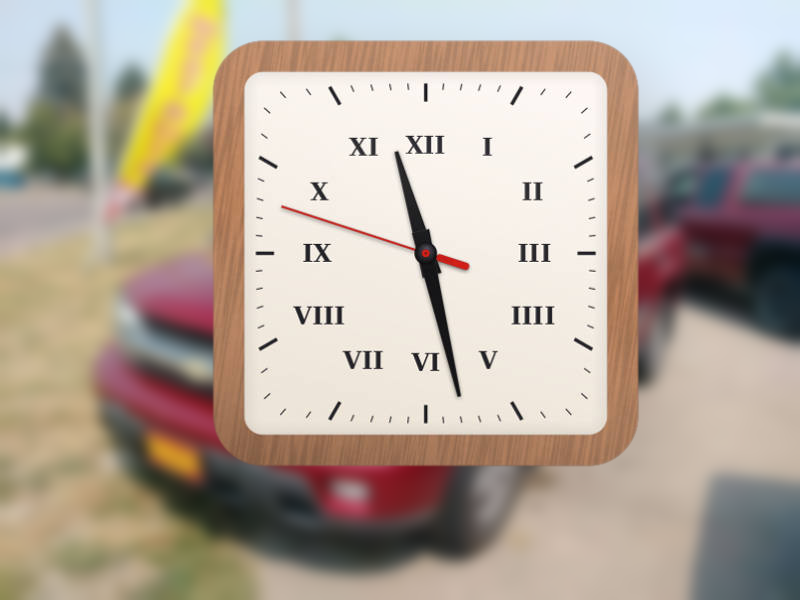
11:27:48
